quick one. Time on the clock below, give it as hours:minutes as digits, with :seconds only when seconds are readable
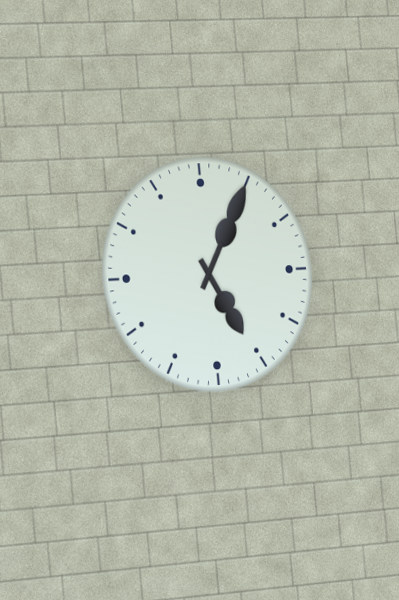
5:05
